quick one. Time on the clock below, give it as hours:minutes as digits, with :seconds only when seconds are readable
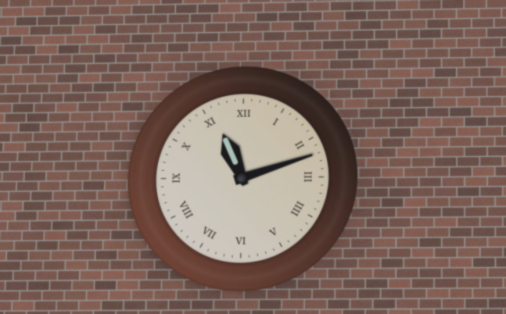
11:12
